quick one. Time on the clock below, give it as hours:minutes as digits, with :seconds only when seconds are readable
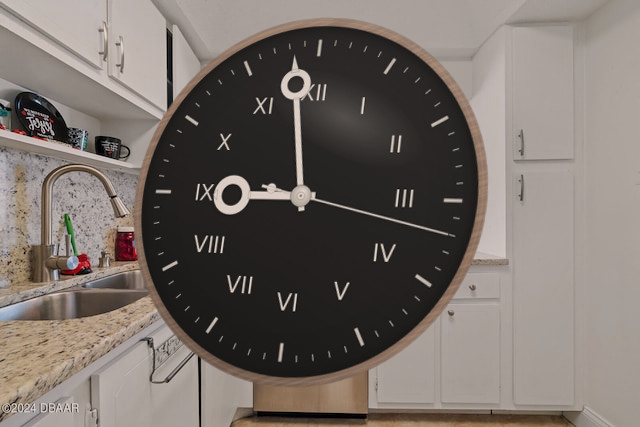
8:58:17
